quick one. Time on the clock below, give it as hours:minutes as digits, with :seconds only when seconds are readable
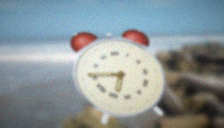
6:46
